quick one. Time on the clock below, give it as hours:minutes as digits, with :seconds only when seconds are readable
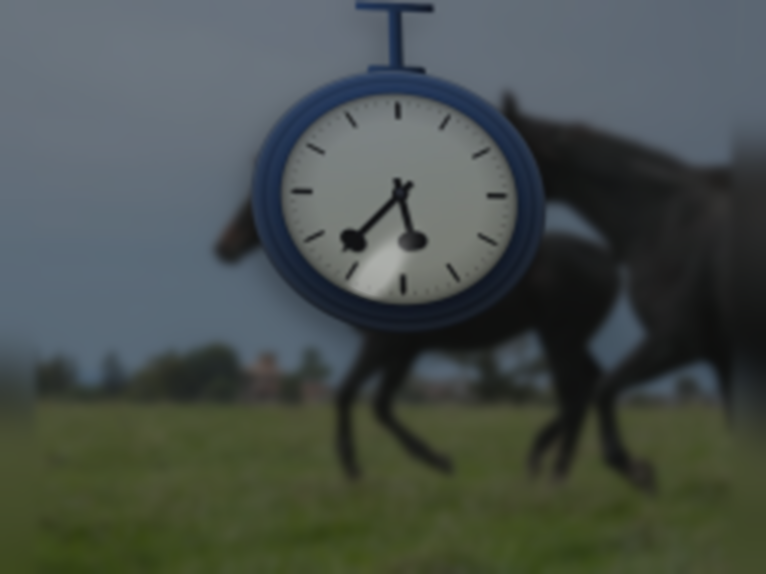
5:37
